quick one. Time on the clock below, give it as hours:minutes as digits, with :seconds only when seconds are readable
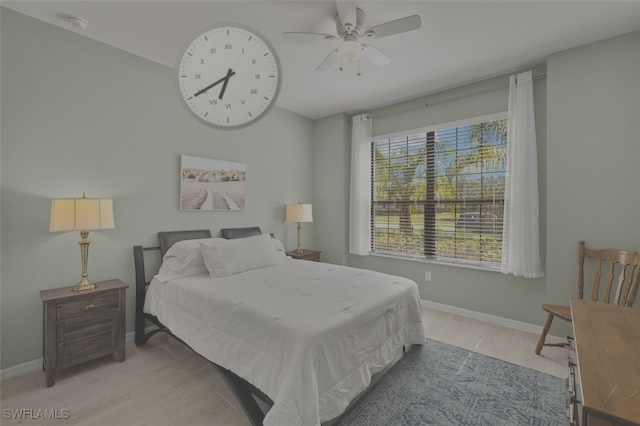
6:40
